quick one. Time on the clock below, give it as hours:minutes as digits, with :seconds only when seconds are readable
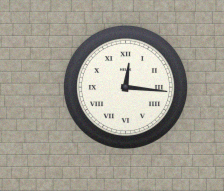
12:16
